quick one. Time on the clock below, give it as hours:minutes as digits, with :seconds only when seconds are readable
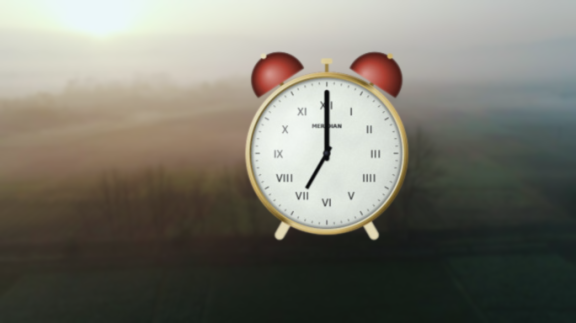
7:00
